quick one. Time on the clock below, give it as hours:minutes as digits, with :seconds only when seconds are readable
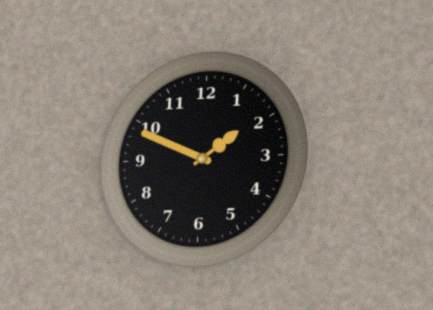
1:49
